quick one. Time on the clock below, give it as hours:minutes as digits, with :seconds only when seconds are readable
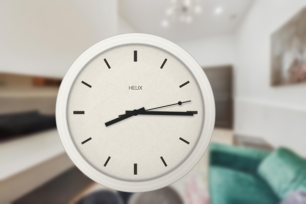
8:15:13
